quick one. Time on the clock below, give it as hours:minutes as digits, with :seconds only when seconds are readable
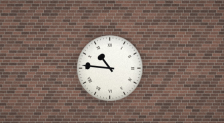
10:46
